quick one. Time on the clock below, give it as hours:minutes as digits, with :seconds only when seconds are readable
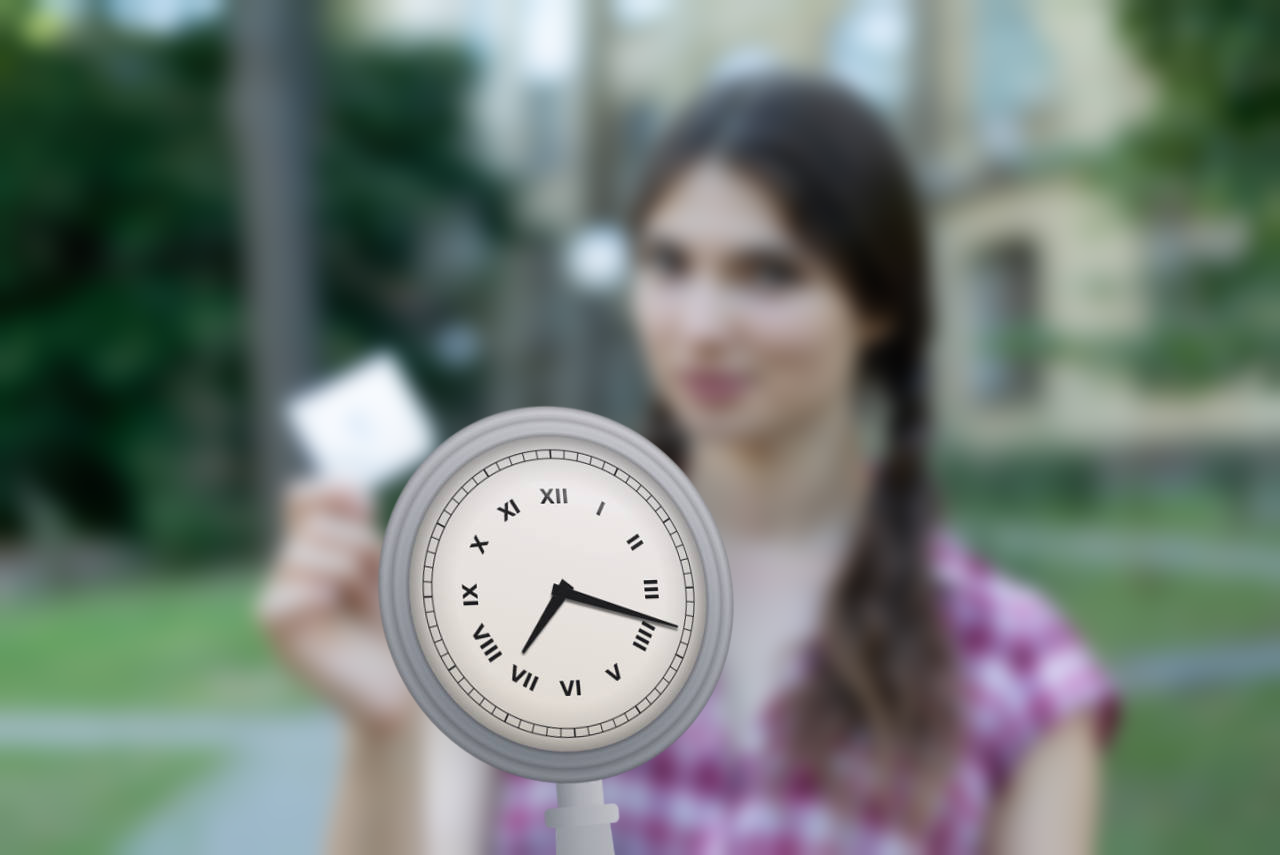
7:18
